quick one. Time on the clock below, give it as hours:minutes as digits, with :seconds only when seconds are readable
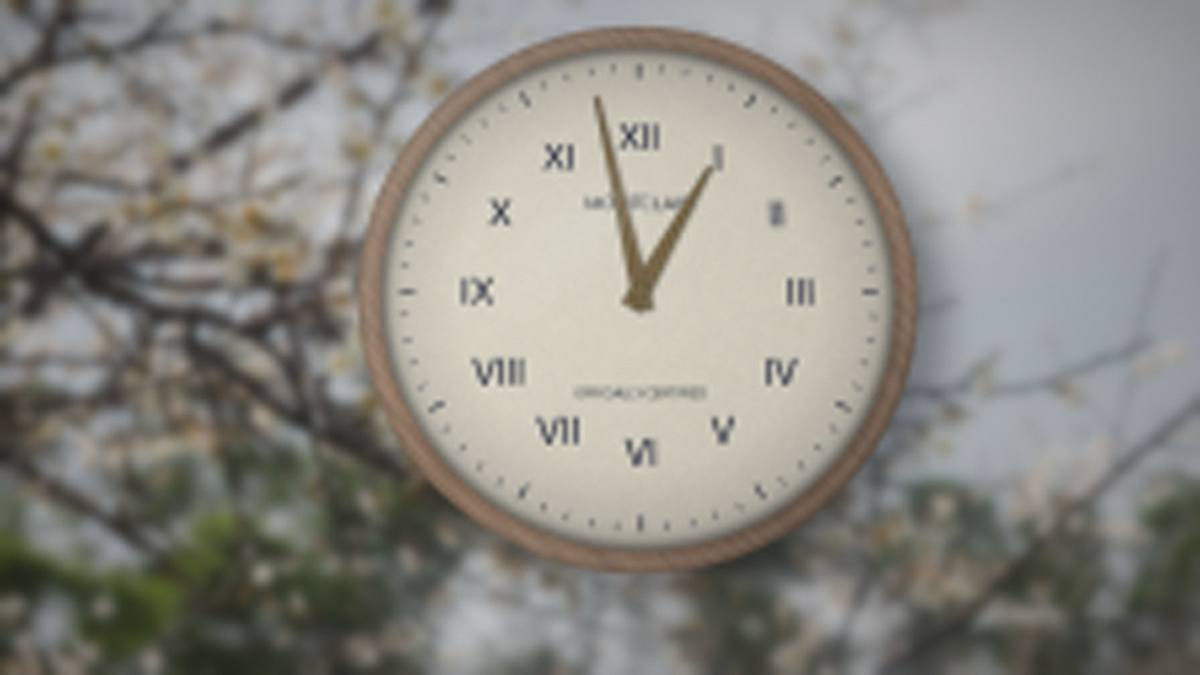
12:58
